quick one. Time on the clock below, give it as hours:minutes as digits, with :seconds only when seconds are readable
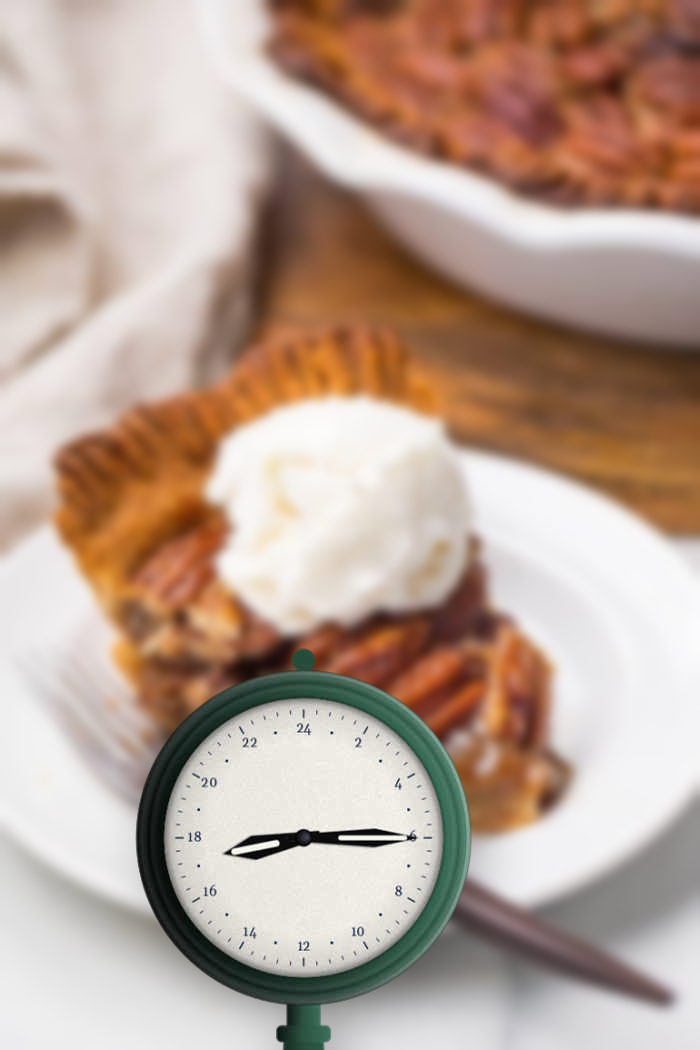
17:15
